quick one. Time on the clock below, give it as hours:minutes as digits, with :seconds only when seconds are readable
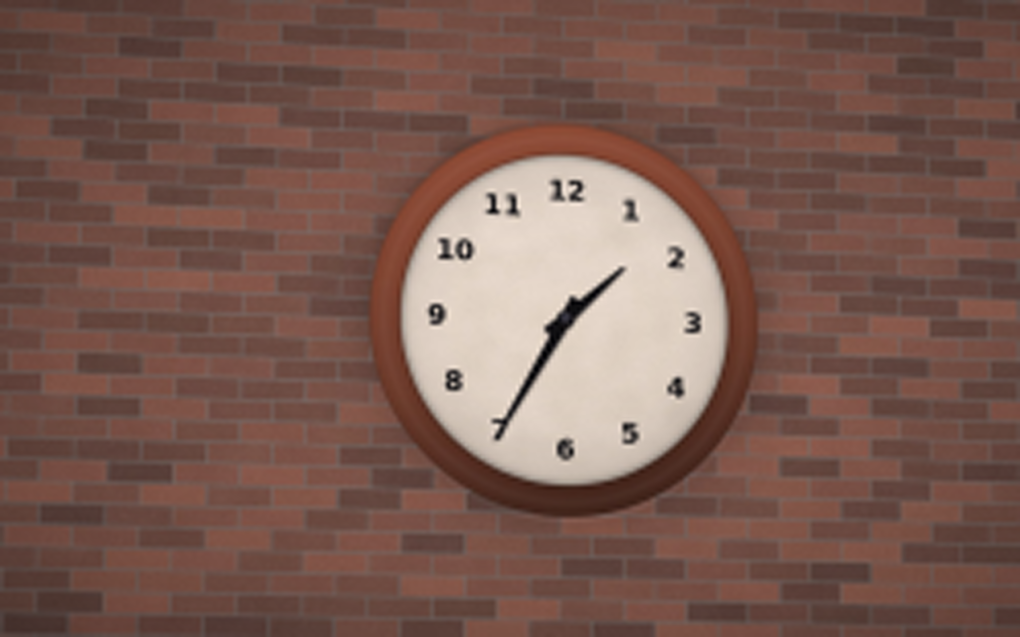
1:35
